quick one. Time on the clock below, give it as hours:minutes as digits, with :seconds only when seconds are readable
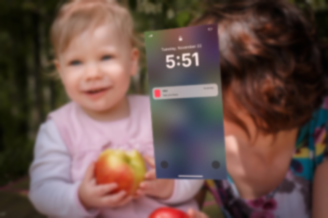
5:51
